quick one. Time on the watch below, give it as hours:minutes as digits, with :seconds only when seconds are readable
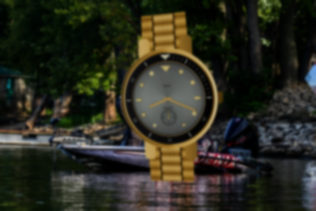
8:19
